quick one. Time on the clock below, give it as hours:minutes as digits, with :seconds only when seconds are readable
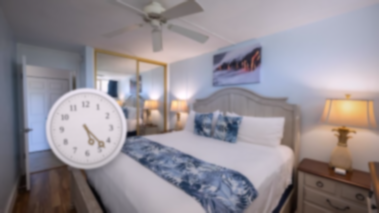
5:23
